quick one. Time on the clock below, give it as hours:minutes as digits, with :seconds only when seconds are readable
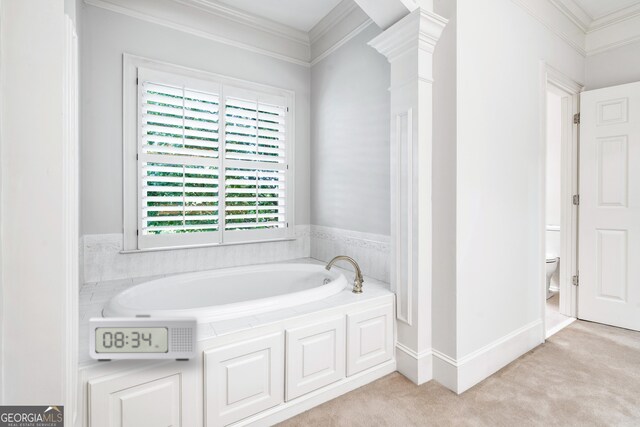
8:34
